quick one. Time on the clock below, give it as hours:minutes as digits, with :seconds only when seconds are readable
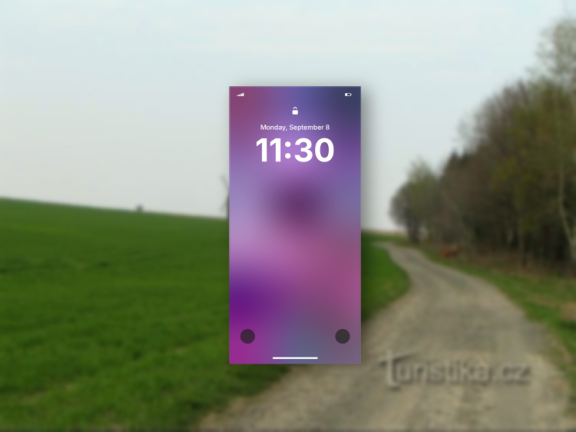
11:30
